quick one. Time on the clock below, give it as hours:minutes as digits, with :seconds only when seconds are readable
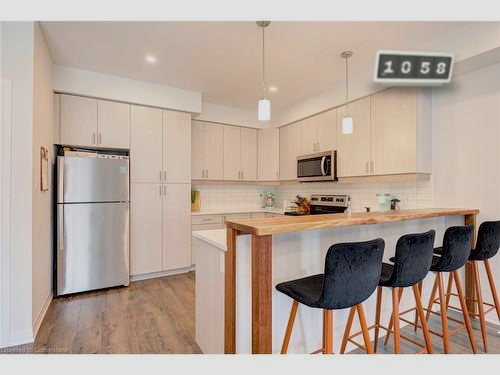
10:58
